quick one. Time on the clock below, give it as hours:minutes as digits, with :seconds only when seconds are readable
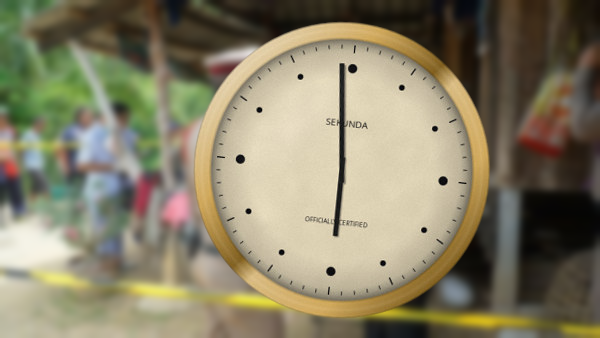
5:59
